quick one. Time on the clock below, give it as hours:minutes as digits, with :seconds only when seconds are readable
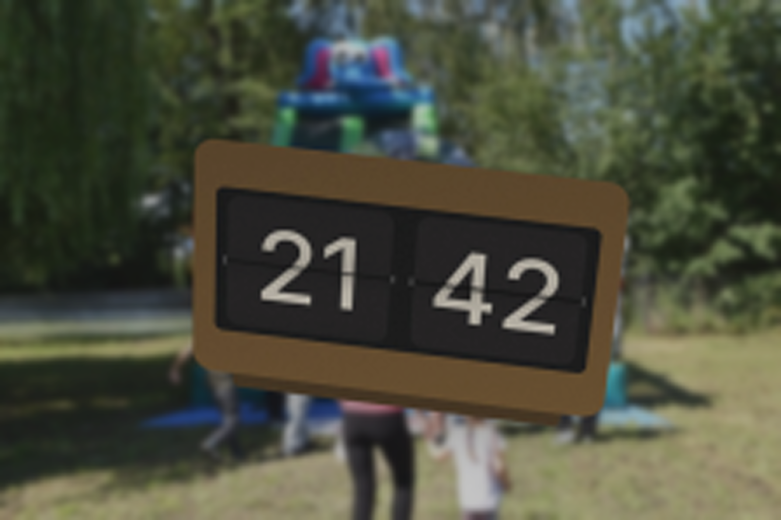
21:42
